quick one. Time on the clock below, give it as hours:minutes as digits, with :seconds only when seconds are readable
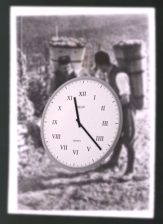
11:22
